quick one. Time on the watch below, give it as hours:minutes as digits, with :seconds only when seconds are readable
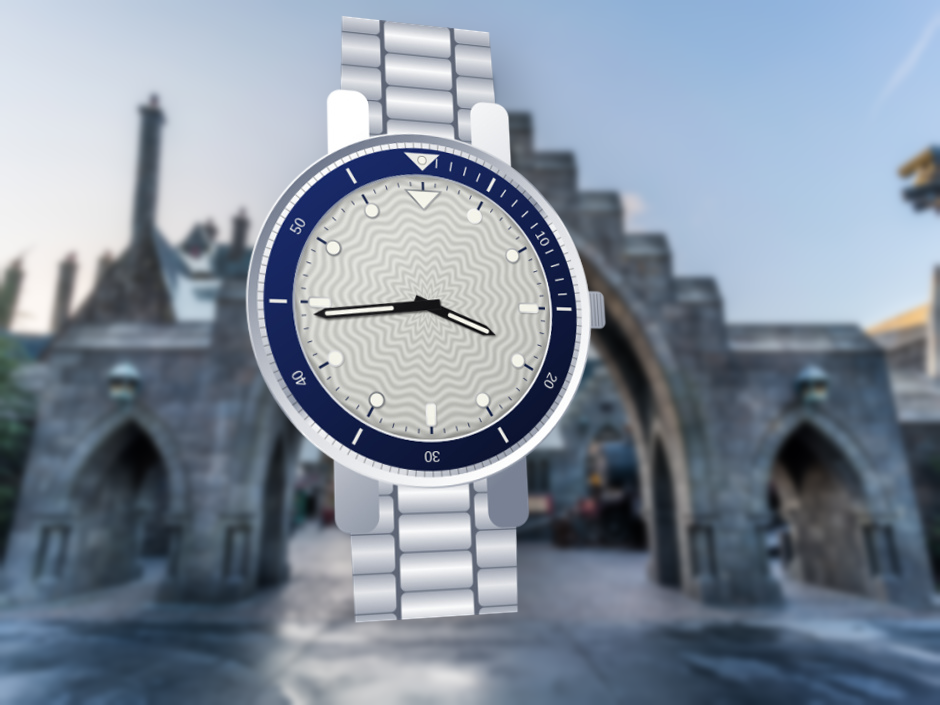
3:44
